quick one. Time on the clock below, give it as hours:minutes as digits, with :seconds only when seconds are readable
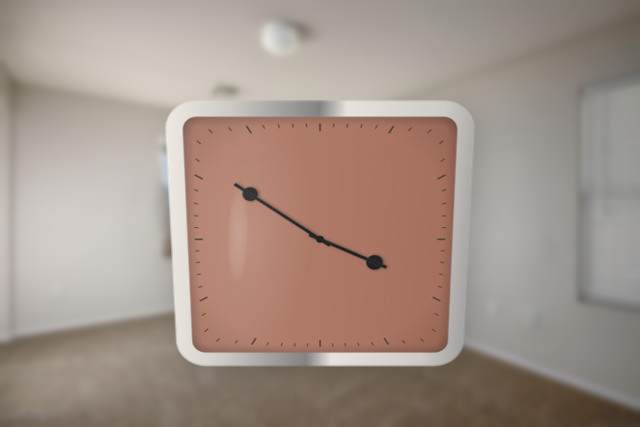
3:51
